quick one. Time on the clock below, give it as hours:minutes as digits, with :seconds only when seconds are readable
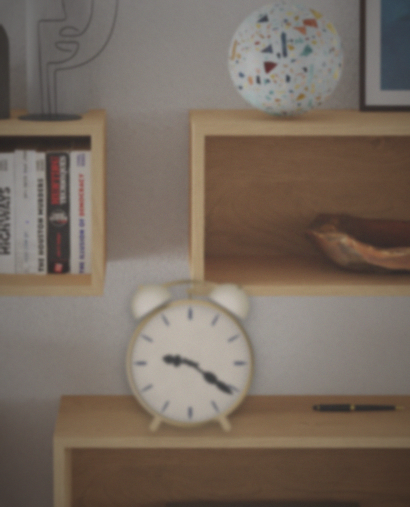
9:21
